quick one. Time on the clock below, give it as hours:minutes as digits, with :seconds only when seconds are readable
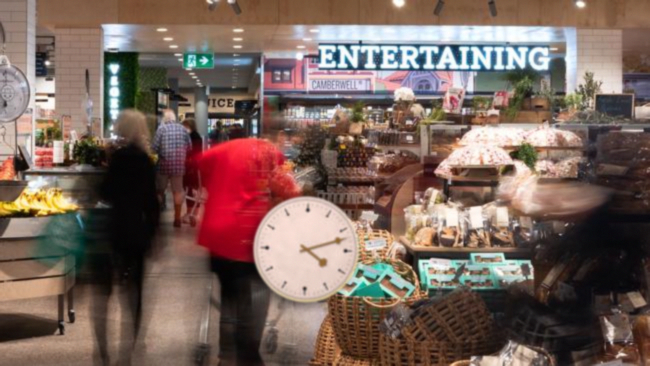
4:12
